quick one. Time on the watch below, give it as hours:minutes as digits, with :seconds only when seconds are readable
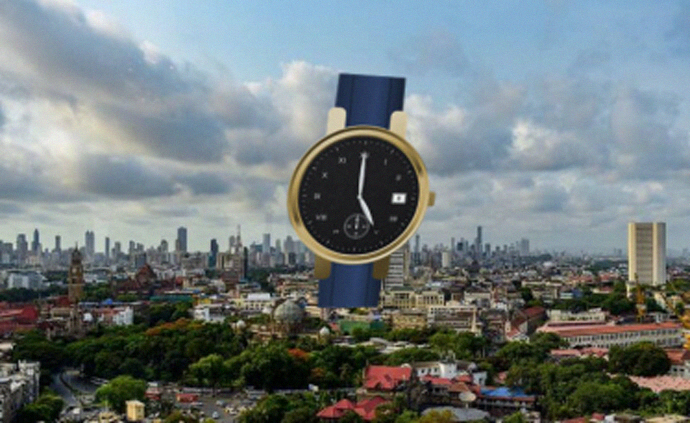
5:00
